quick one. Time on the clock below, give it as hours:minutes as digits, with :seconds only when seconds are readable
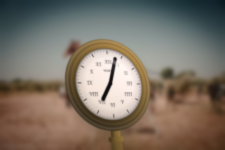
7:03
